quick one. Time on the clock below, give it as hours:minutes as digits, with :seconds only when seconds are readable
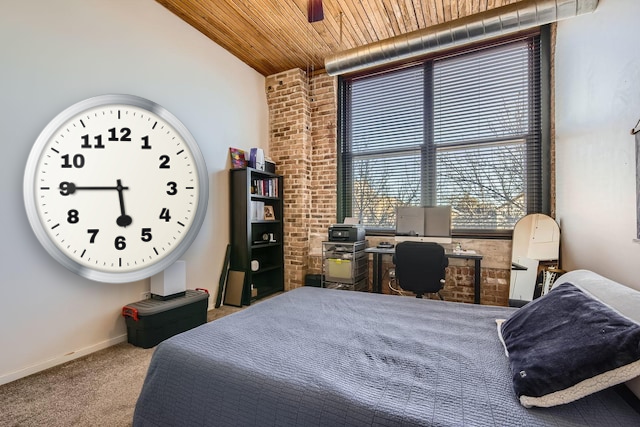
5:45
